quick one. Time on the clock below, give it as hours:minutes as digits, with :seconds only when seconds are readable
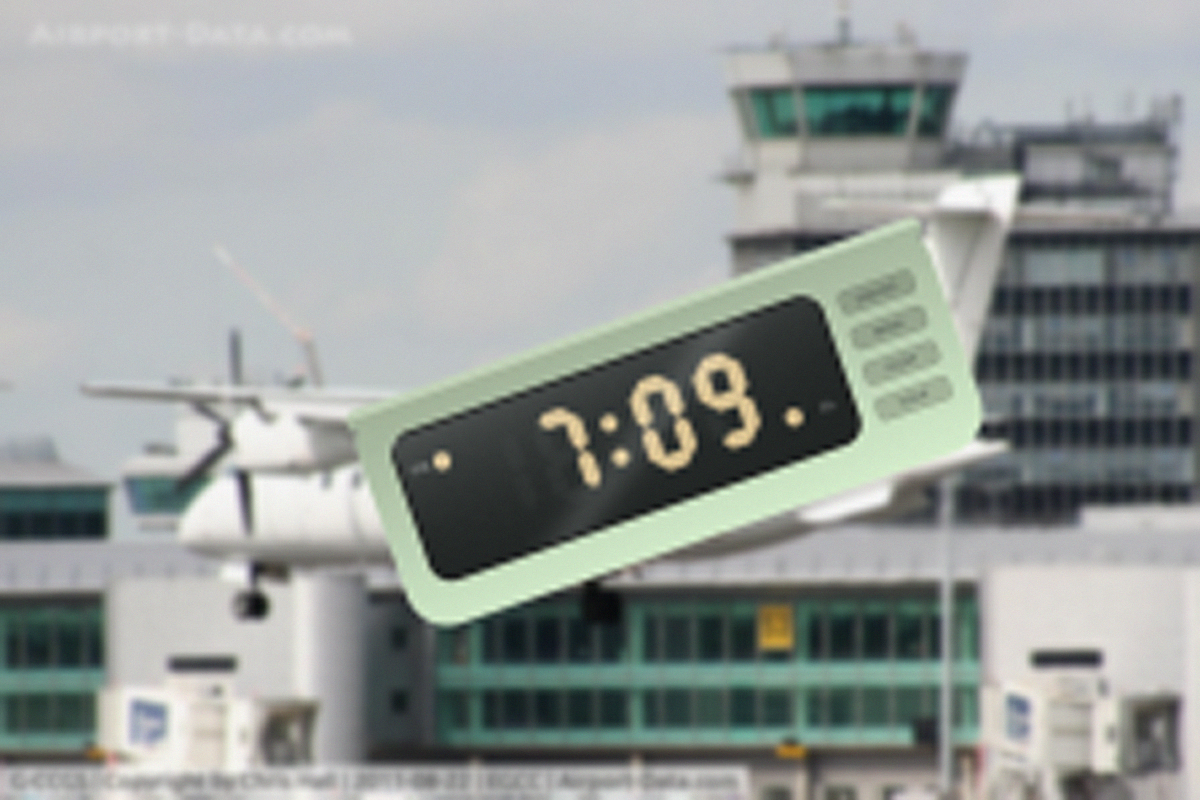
7:09
